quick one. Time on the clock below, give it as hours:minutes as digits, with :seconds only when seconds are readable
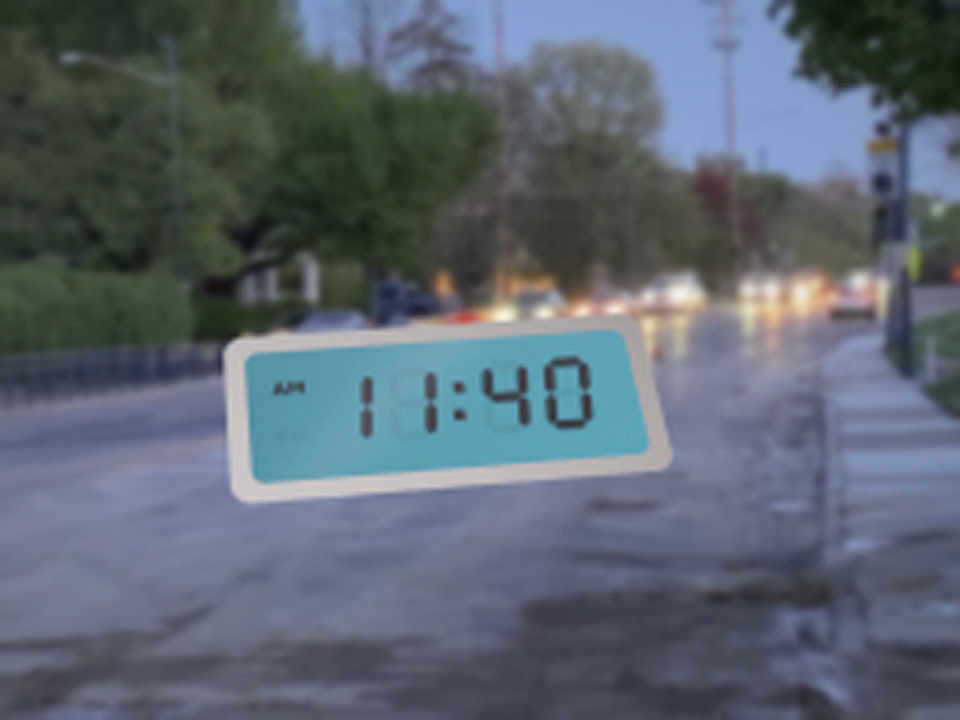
11:40
